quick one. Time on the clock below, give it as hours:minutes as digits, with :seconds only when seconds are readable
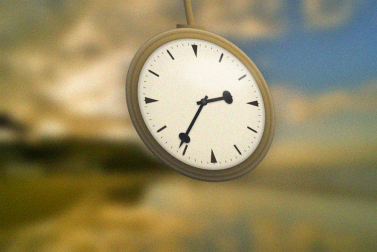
2:36
